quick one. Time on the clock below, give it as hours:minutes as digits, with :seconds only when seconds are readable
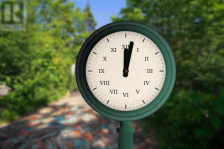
12:02
